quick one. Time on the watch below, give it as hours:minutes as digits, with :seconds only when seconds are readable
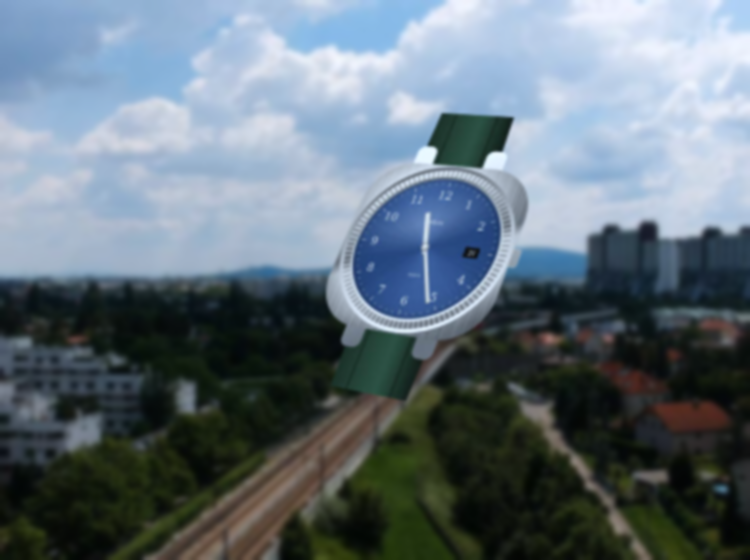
11:26
